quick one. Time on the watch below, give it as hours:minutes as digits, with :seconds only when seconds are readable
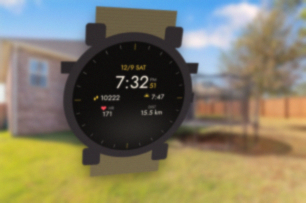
7:32
